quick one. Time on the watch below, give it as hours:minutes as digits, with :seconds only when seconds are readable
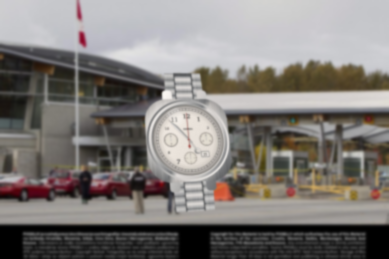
4:53
